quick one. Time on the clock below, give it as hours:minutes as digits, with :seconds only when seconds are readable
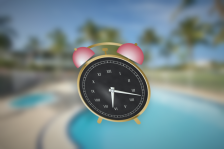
6:17
